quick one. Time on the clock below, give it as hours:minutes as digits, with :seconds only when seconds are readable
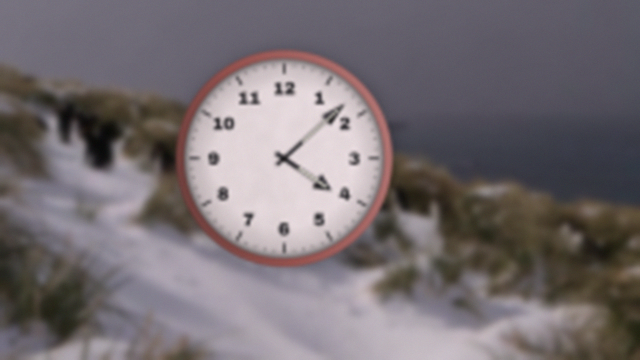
4:08
